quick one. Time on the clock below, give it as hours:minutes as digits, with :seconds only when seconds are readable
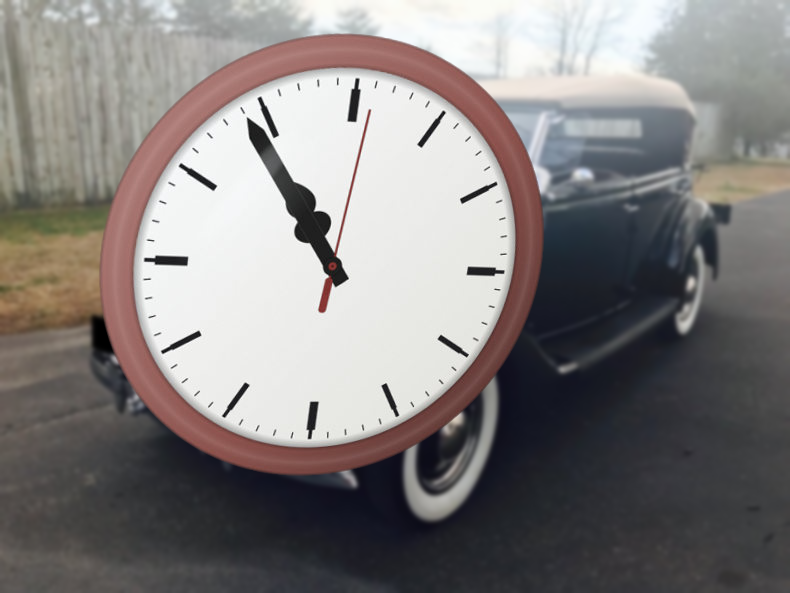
10:54:01
